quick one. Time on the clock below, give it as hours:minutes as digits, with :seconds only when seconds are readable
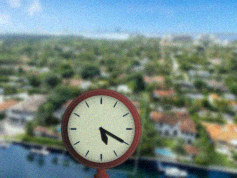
5:20
